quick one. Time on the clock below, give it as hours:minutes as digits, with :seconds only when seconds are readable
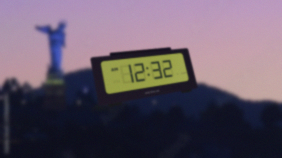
12:32
